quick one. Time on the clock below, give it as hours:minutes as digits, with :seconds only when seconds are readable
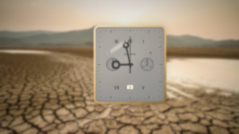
8:58
